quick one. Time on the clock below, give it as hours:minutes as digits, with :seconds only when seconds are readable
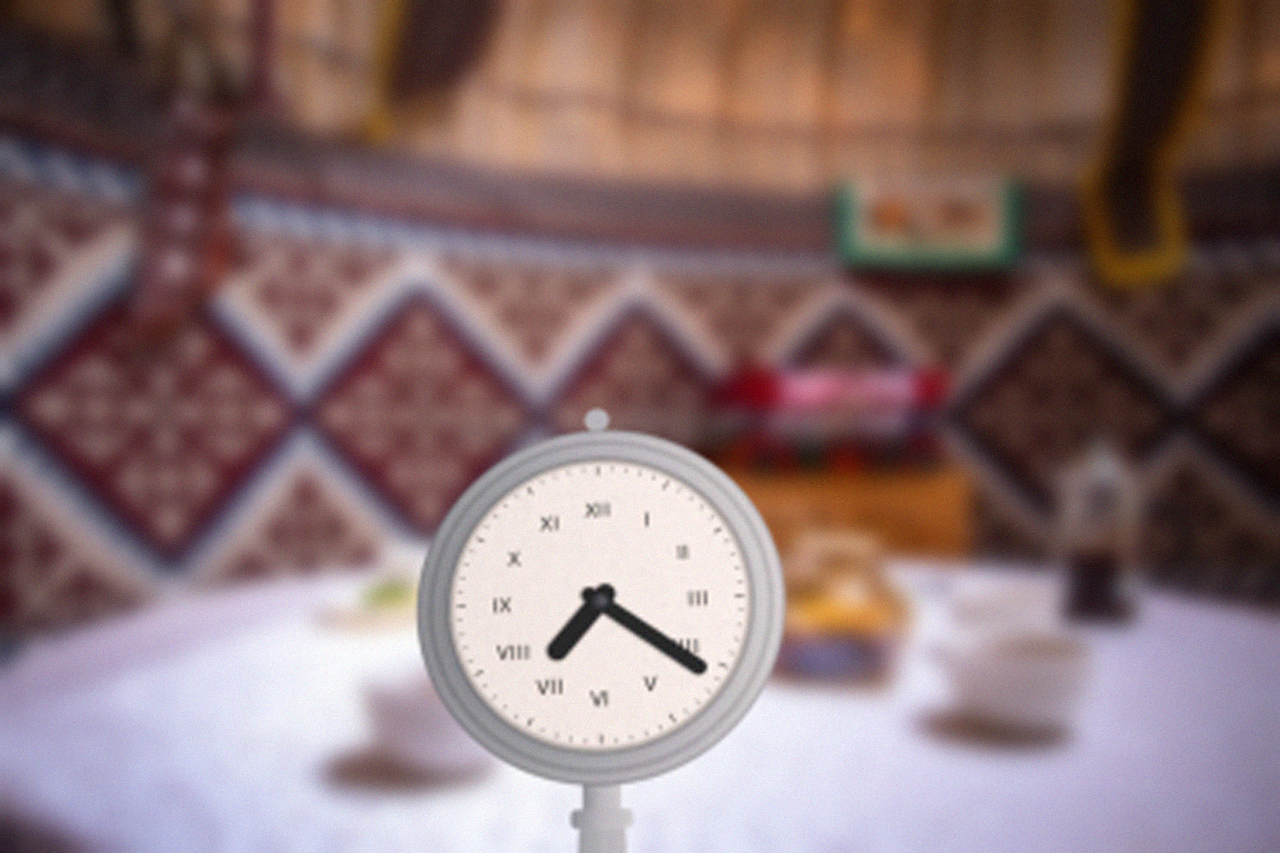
7:21
